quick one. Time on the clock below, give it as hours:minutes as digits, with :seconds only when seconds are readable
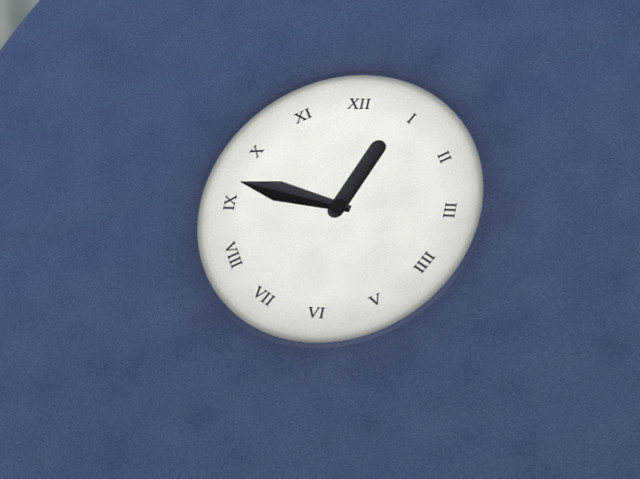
12:47
